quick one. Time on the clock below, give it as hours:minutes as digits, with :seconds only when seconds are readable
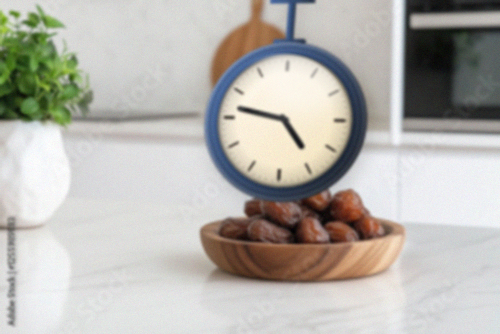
4:47
